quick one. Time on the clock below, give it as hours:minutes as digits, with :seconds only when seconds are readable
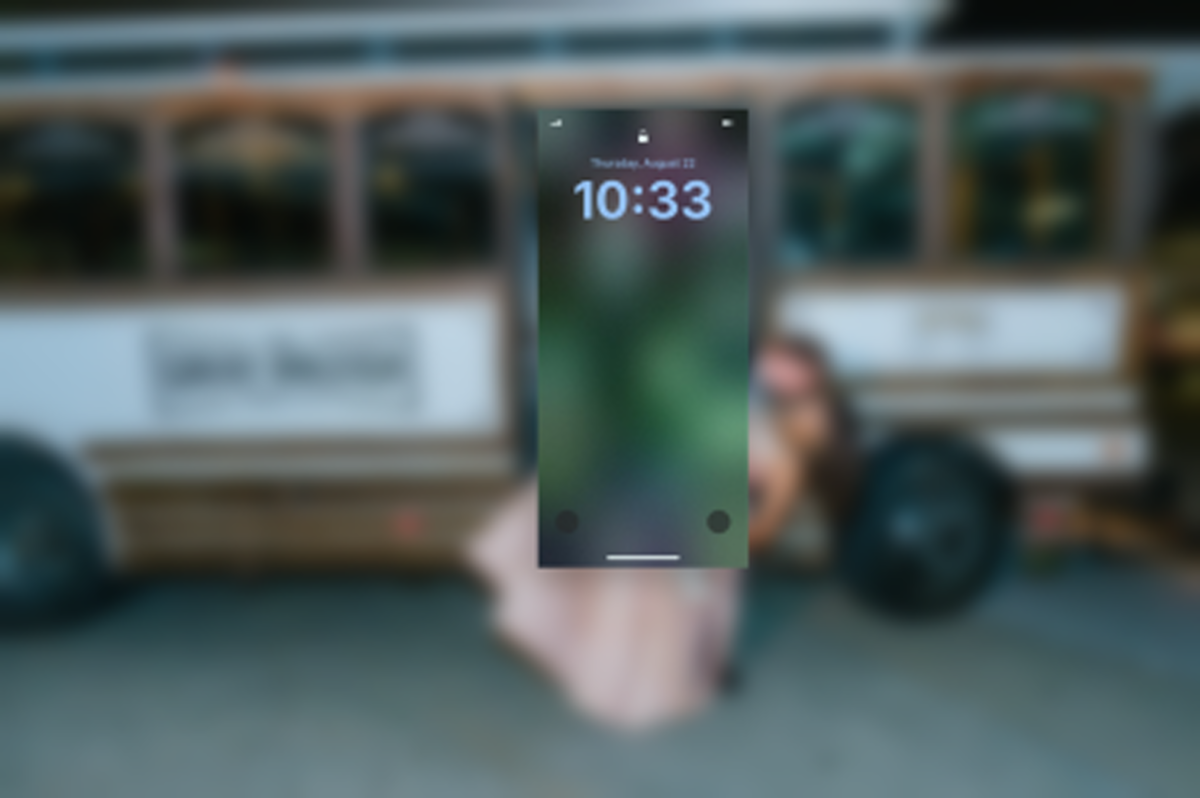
10:33
